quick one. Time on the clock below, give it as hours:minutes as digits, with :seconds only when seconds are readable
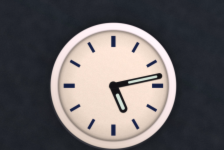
5:13
